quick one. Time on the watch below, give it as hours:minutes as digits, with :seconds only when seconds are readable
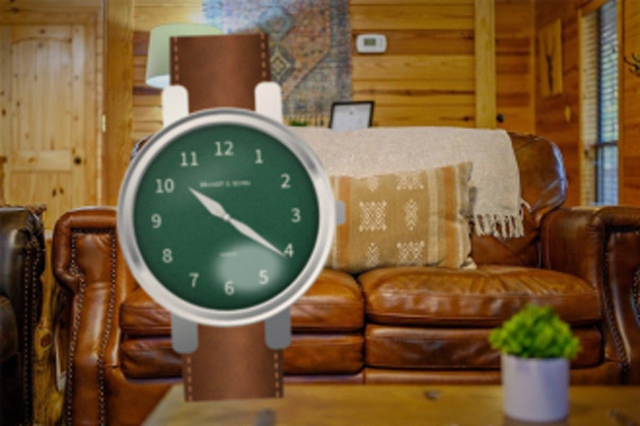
10:21
